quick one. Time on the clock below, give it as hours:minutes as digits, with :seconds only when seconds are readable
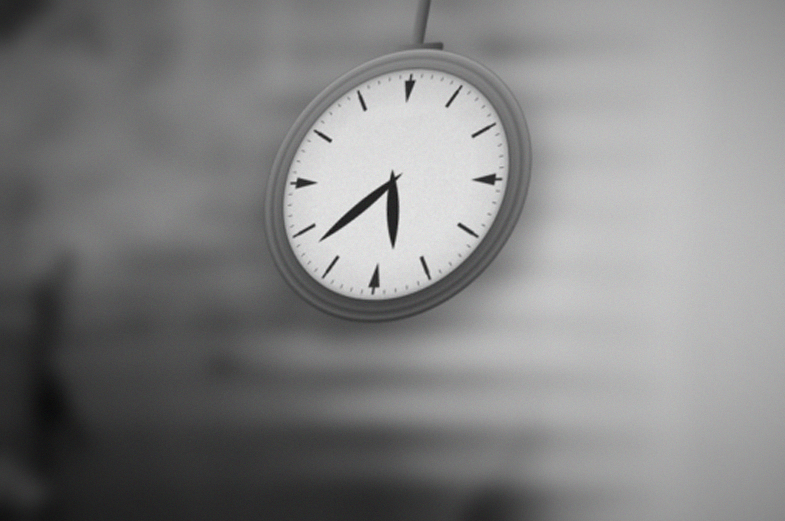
5:38
